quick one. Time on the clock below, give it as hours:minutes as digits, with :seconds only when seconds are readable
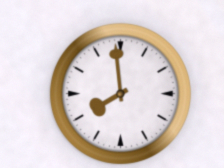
7:59
